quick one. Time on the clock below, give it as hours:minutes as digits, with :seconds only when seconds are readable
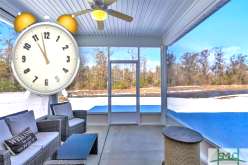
10:58
